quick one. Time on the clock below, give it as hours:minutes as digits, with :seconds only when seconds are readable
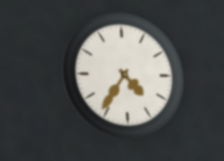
4:36
